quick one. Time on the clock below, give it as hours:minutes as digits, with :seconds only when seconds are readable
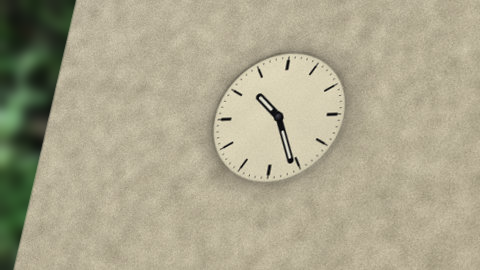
10:26
